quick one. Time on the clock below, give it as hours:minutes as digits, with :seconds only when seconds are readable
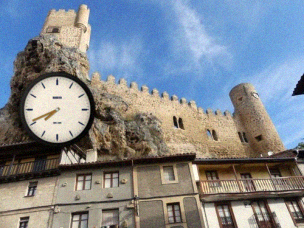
7:41
